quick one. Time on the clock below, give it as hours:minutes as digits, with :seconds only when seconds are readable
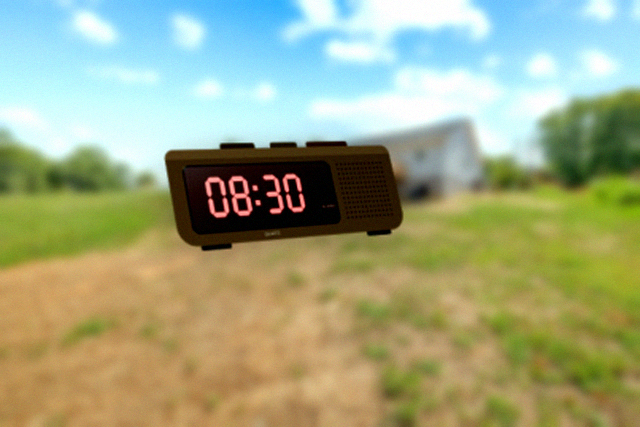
8:30
